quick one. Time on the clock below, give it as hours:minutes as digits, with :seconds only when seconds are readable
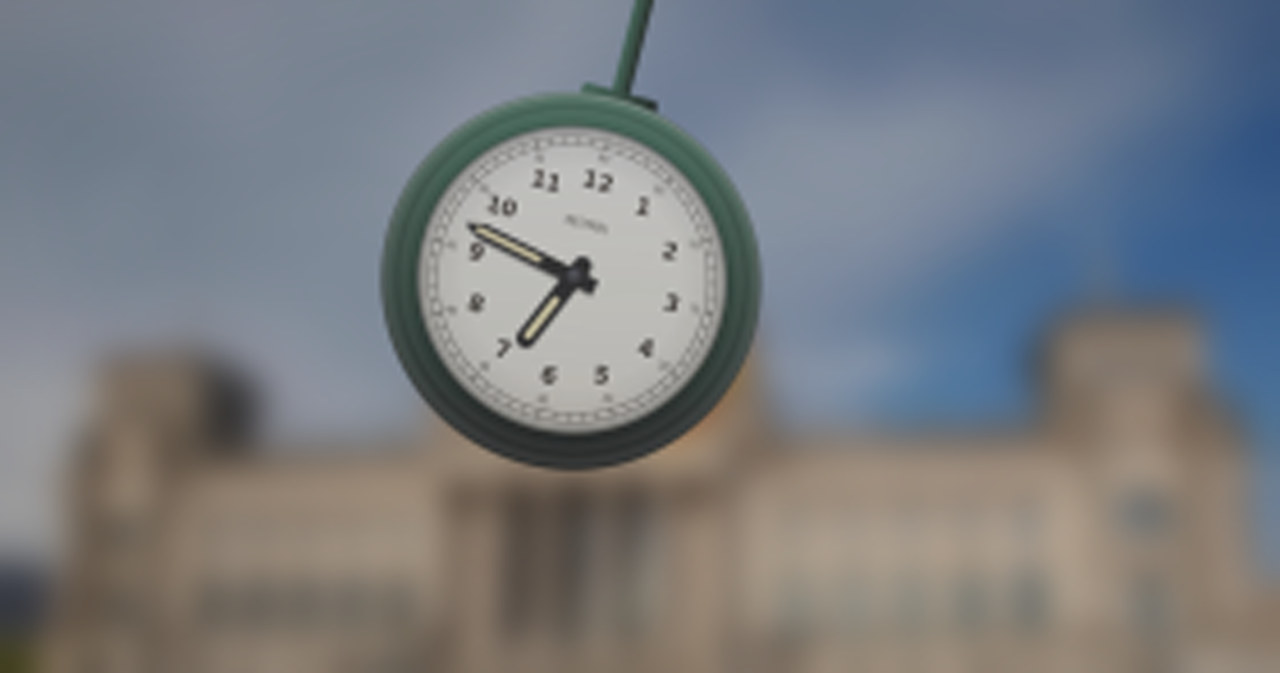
6:47
